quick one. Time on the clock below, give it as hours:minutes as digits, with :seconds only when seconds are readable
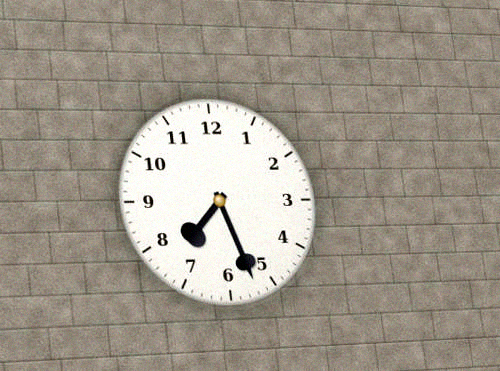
7:27
